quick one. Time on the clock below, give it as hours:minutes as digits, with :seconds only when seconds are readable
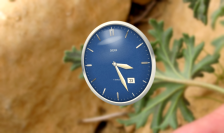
3:26
